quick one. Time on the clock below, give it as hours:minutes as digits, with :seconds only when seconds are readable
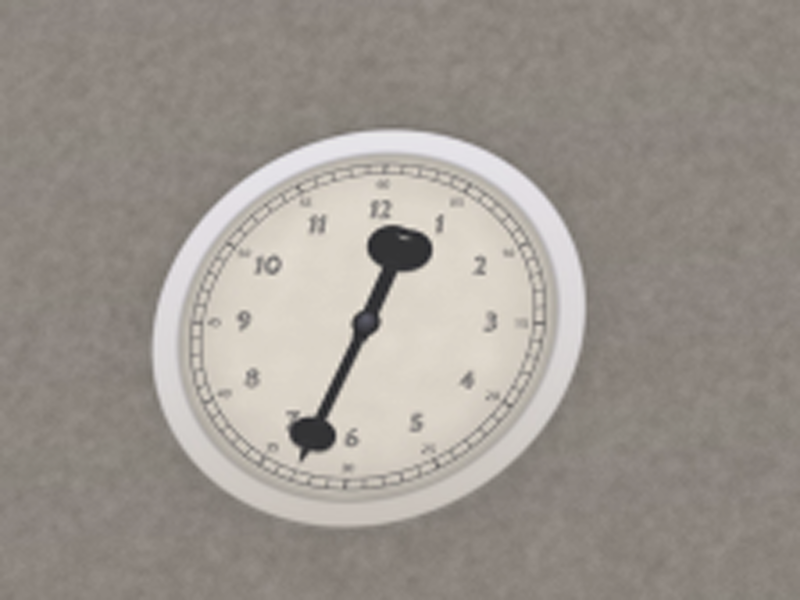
12:33
